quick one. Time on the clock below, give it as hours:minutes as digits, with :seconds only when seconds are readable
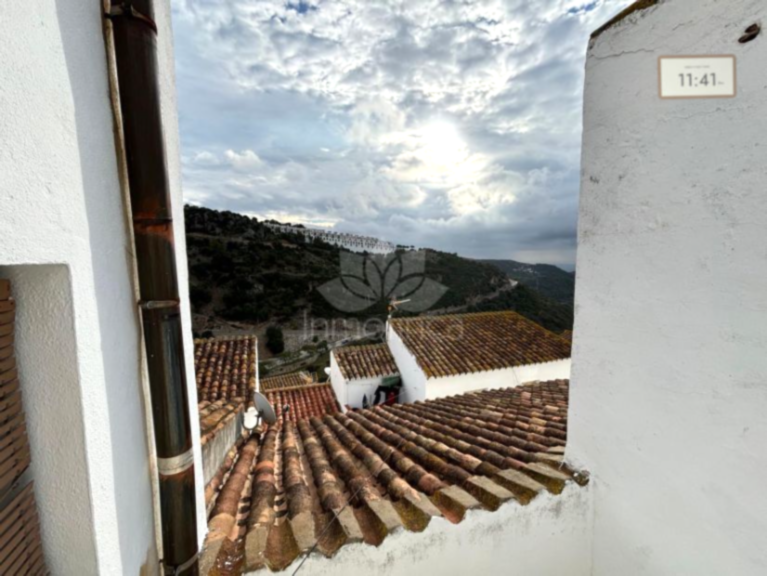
11:41
